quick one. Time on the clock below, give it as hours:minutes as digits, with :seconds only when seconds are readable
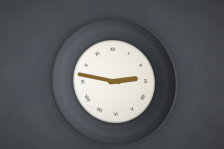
2:47
